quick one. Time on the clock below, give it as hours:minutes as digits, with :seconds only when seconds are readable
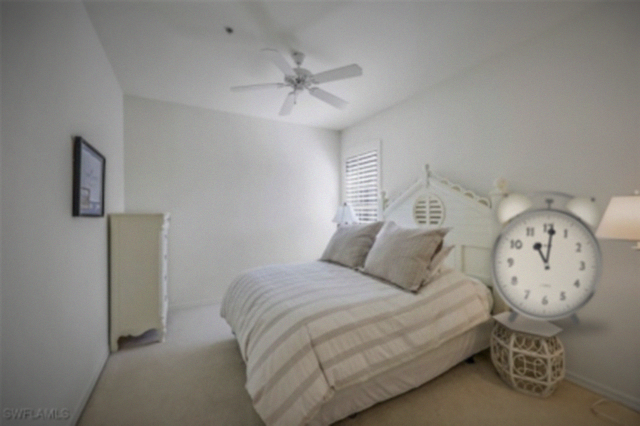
11:01
